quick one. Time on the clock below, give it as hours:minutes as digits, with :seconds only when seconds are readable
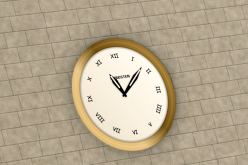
11:08
